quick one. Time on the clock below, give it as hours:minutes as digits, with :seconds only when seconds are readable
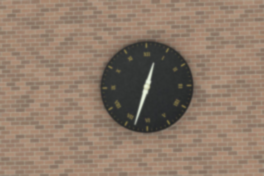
12:33
